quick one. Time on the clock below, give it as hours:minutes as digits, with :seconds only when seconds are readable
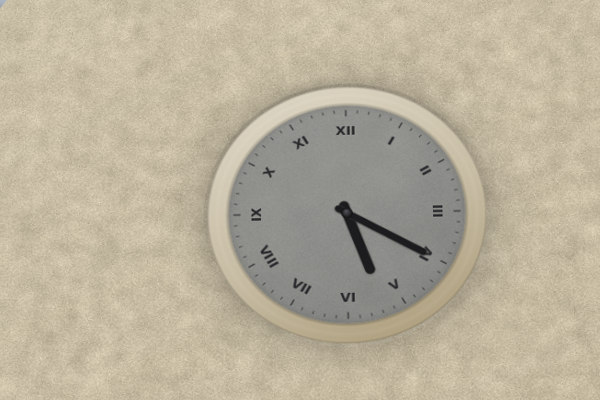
5:20
